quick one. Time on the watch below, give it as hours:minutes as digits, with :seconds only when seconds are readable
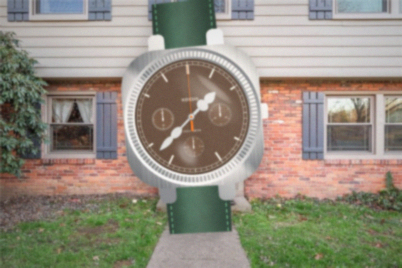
1:38
